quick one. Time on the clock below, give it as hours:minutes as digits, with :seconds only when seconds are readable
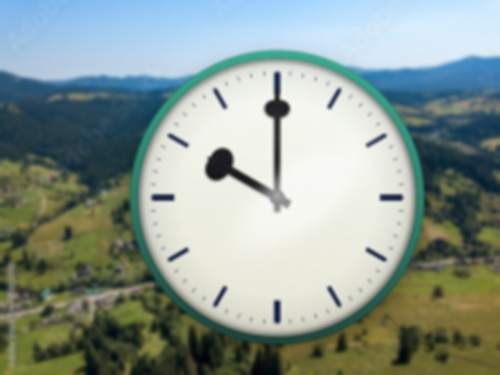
10:00
